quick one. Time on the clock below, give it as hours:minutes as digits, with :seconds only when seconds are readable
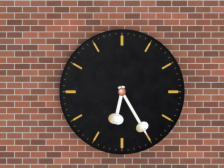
6:25
